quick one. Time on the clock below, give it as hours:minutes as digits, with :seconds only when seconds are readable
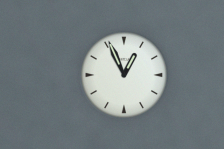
12:56
